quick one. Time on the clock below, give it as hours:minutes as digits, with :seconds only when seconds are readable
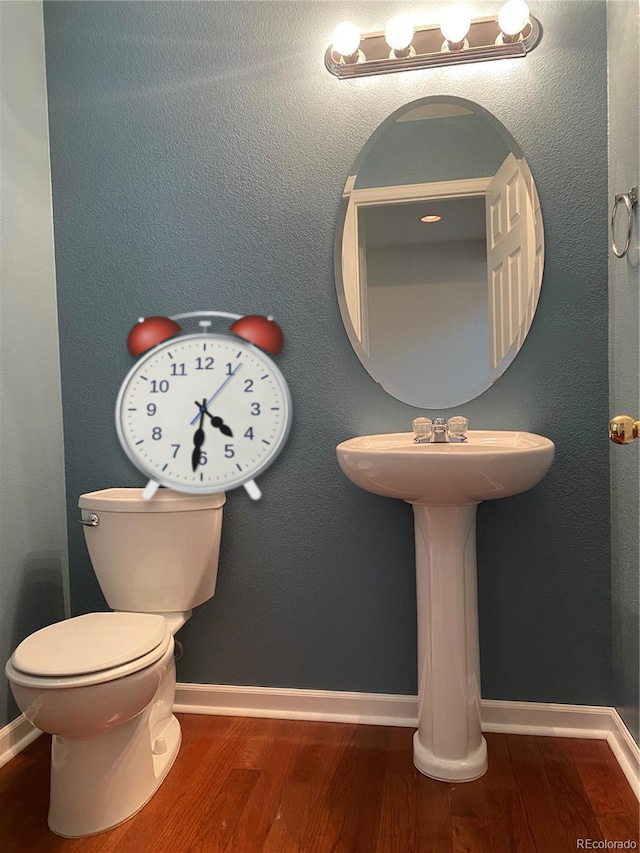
4:31:06
